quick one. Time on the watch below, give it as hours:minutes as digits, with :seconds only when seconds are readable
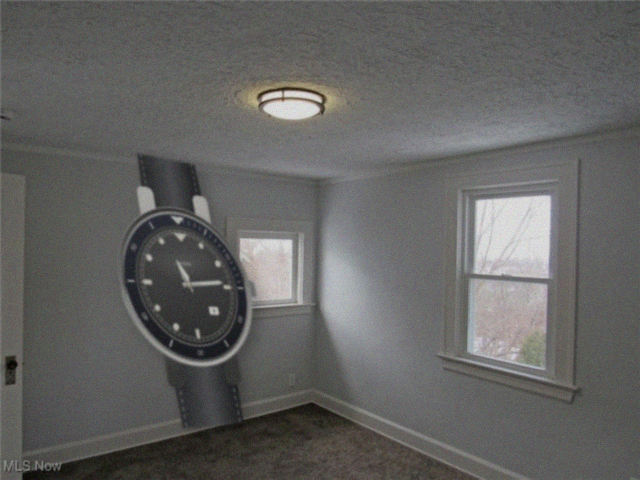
11:14
